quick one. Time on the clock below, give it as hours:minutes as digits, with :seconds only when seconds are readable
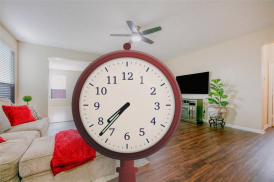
7:37
